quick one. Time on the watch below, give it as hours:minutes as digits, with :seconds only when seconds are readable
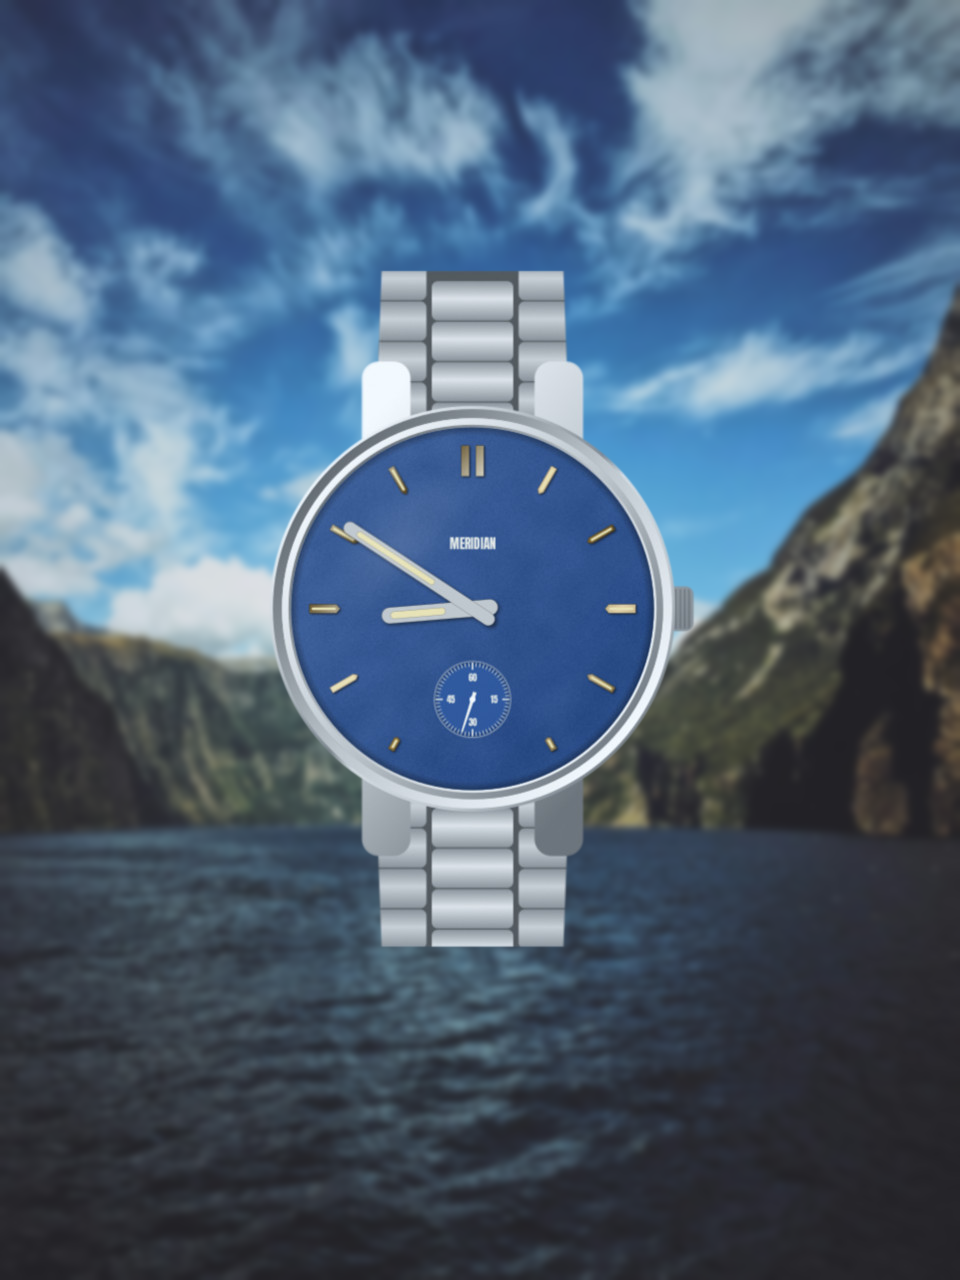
8:50:33
